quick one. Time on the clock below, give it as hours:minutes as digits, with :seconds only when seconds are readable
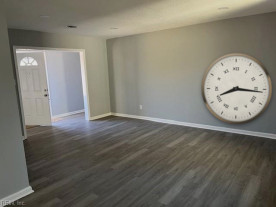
8:16
